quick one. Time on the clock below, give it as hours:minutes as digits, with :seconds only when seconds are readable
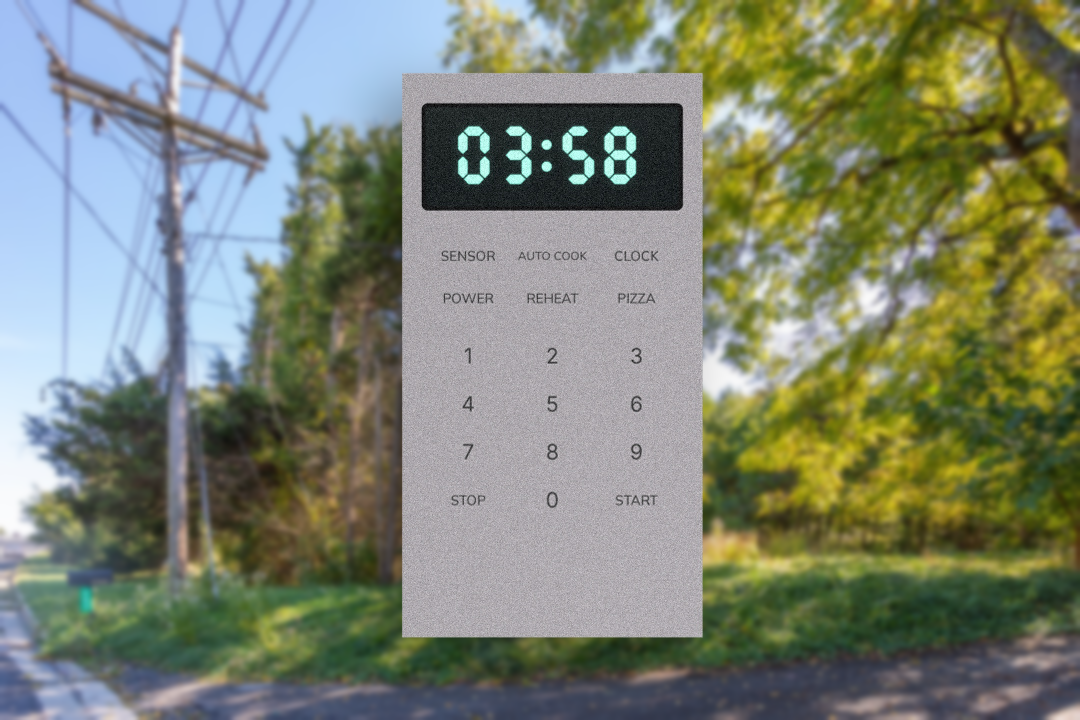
3:58
